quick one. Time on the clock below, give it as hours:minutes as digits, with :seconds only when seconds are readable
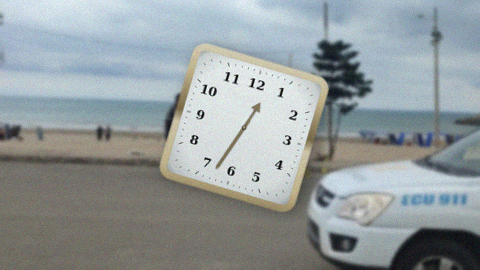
12:33
